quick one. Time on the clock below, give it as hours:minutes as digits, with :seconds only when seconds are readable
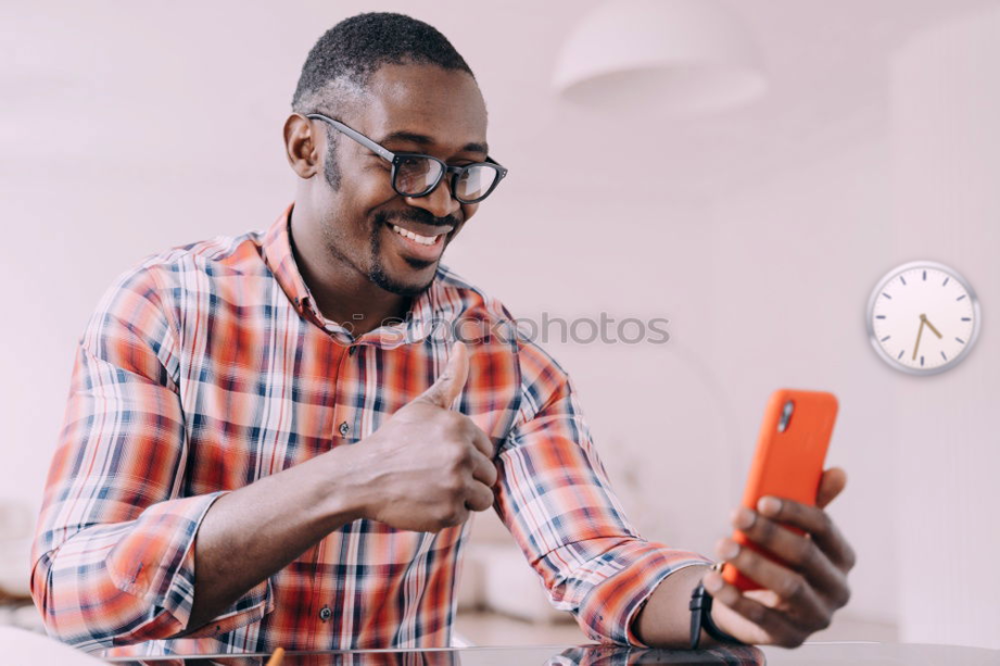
4:32
